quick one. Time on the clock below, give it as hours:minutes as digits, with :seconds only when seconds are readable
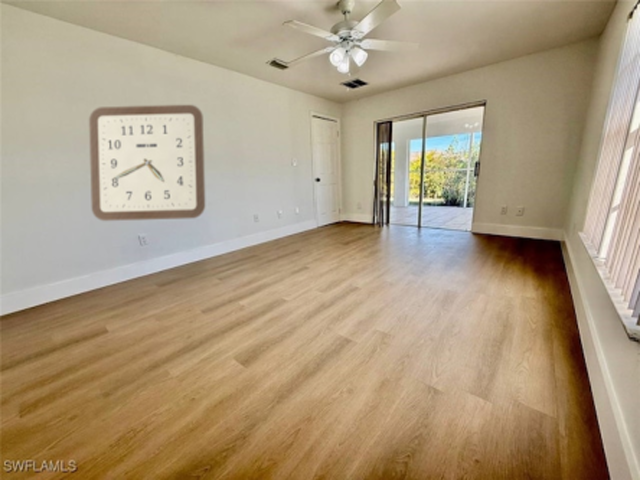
4:41
